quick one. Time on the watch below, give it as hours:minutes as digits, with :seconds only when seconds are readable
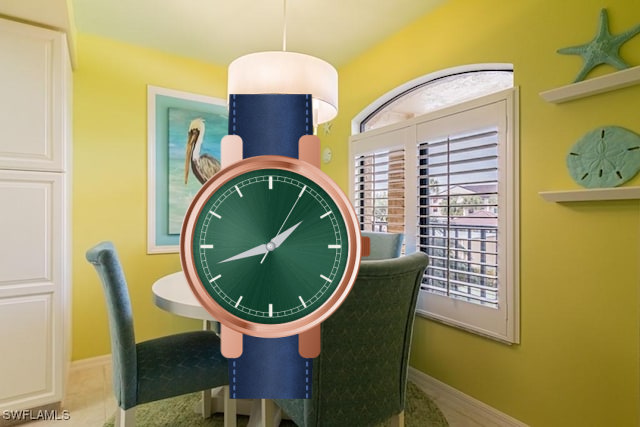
1:42:05
